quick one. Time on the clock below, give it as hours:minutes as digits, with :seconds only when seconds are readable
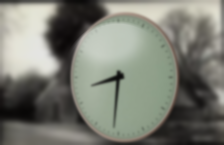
8:31
